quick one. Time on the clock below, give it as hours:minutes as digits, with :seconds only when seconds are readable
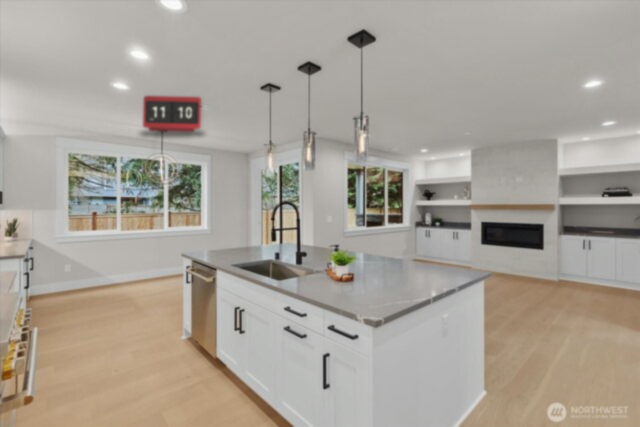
11:10
